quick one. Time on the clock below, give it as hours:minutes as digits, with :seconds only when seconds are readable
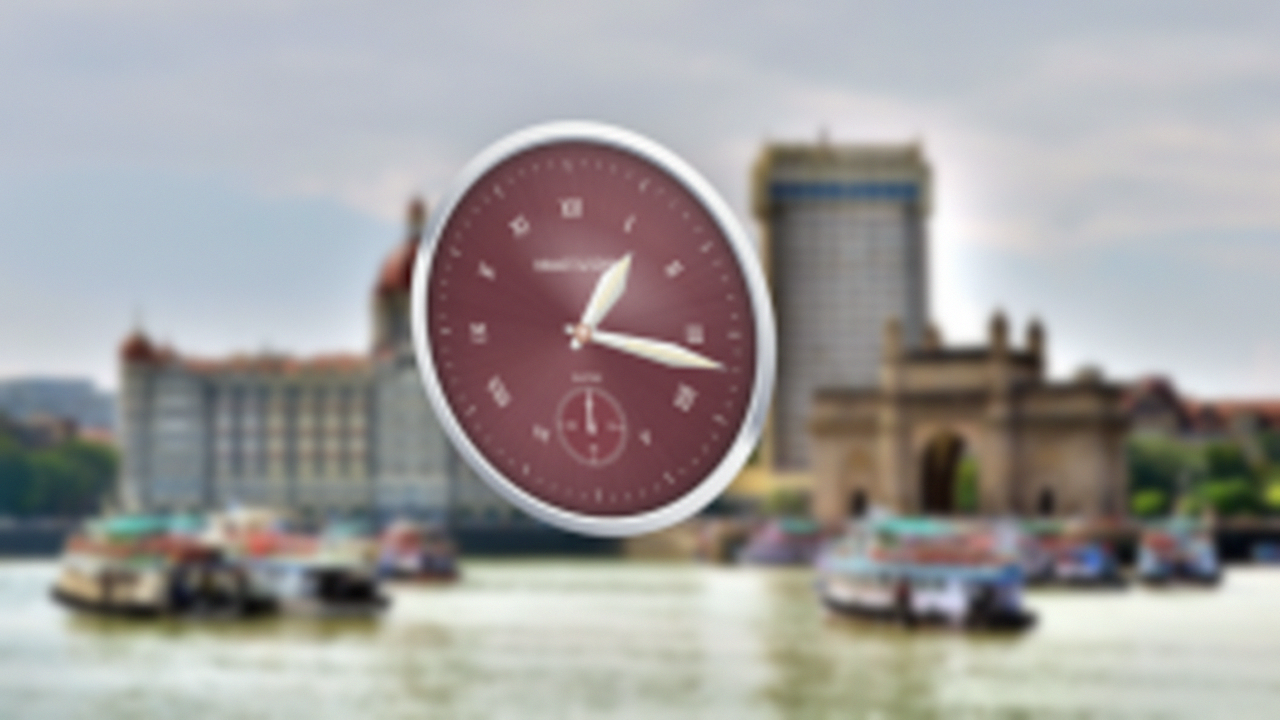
1:17
